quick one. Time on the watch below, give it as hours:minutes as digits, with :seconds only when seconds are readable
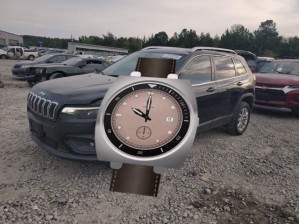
10:00
